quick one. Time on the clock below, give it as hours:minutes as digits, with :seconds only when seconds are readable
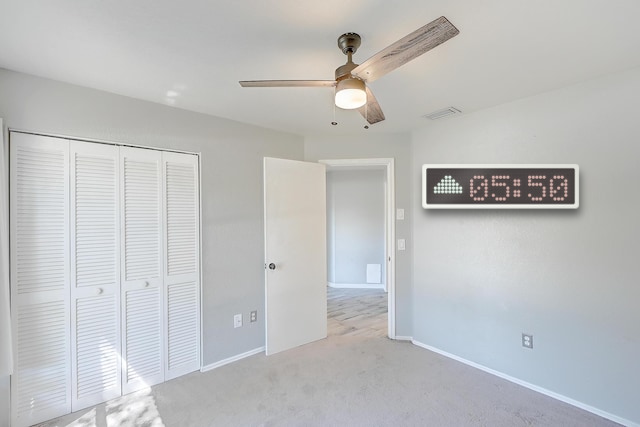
5:50
